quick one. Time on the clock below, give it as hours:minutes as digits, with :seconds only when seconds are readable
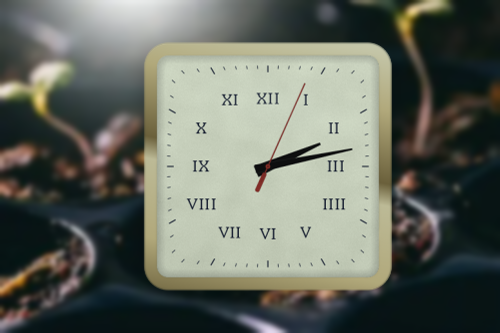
2:13:04
